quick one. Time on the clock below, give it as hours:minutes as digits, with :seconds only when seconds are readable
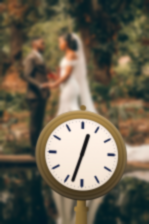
12:33
